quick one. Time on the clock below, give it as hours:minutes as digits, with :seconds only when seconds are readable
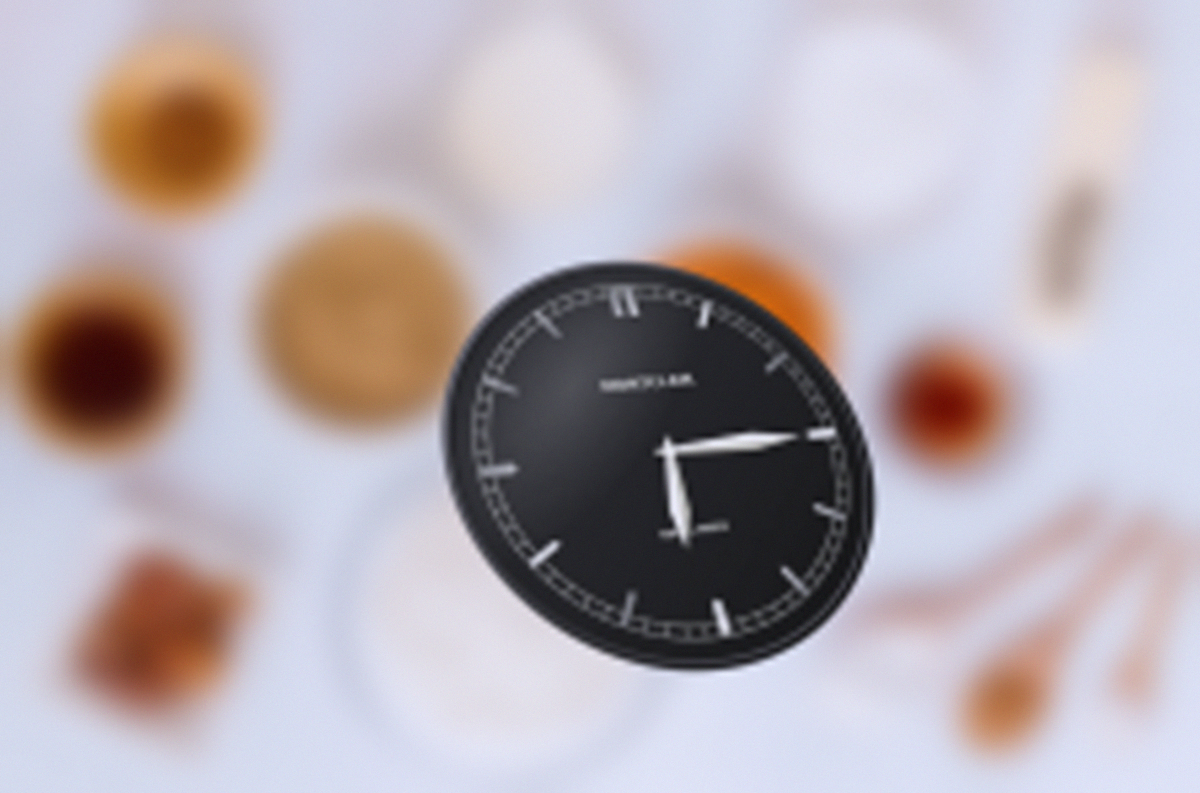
6:15
